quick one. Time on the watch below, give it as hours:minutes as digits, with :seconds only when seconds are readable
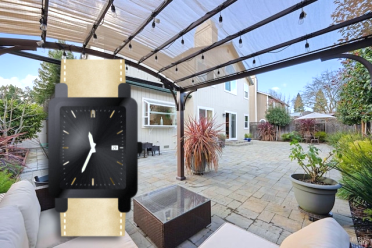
11:34
